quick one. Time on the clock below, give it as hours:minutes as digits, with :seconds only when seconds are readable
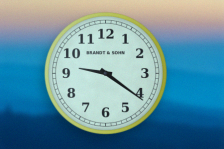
9:21
